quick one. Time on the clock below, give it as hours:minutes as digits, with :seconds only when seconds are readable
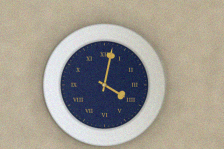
4:02
